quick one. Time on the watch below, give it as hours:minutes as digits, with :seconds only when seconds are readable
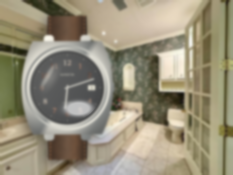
6:12
